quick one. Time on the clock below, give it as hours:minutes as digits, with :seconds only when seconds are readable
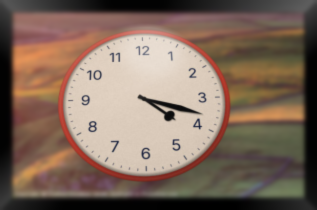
4:18
